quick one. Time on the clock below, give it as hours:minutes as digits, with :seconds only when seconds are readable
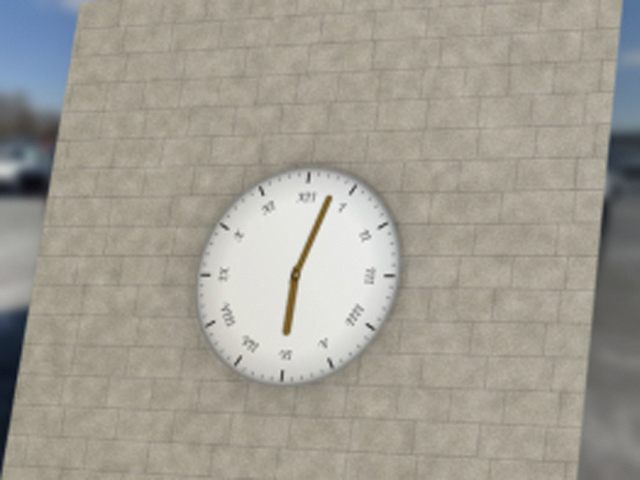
6:03
